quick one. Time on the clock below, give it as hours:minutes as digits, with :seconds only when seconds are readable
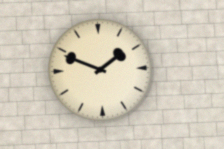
1:49
